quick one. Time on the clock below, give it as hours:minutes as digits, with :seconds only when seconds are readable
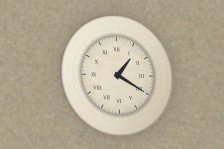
1:20
